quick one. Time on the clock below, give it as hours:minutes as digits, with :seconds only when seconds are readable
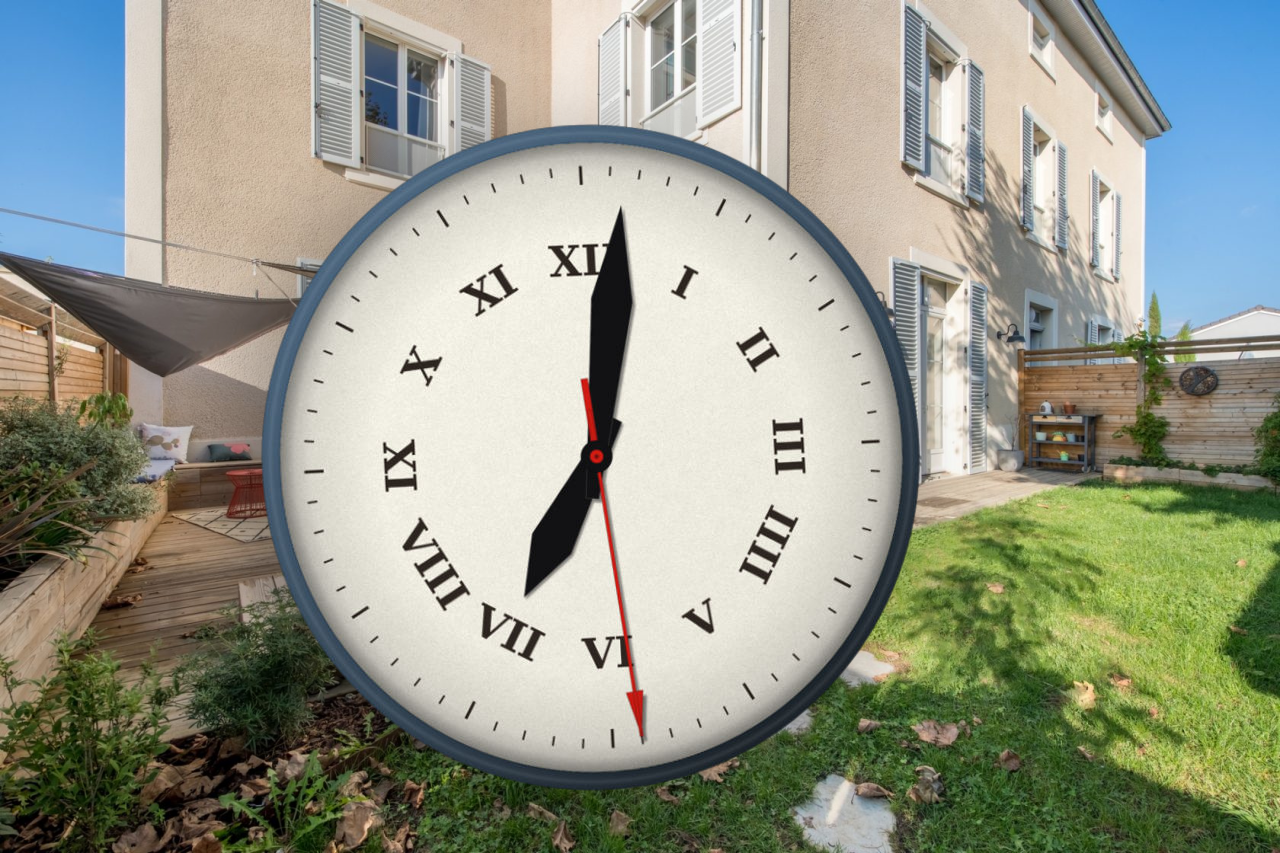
7:01:29
